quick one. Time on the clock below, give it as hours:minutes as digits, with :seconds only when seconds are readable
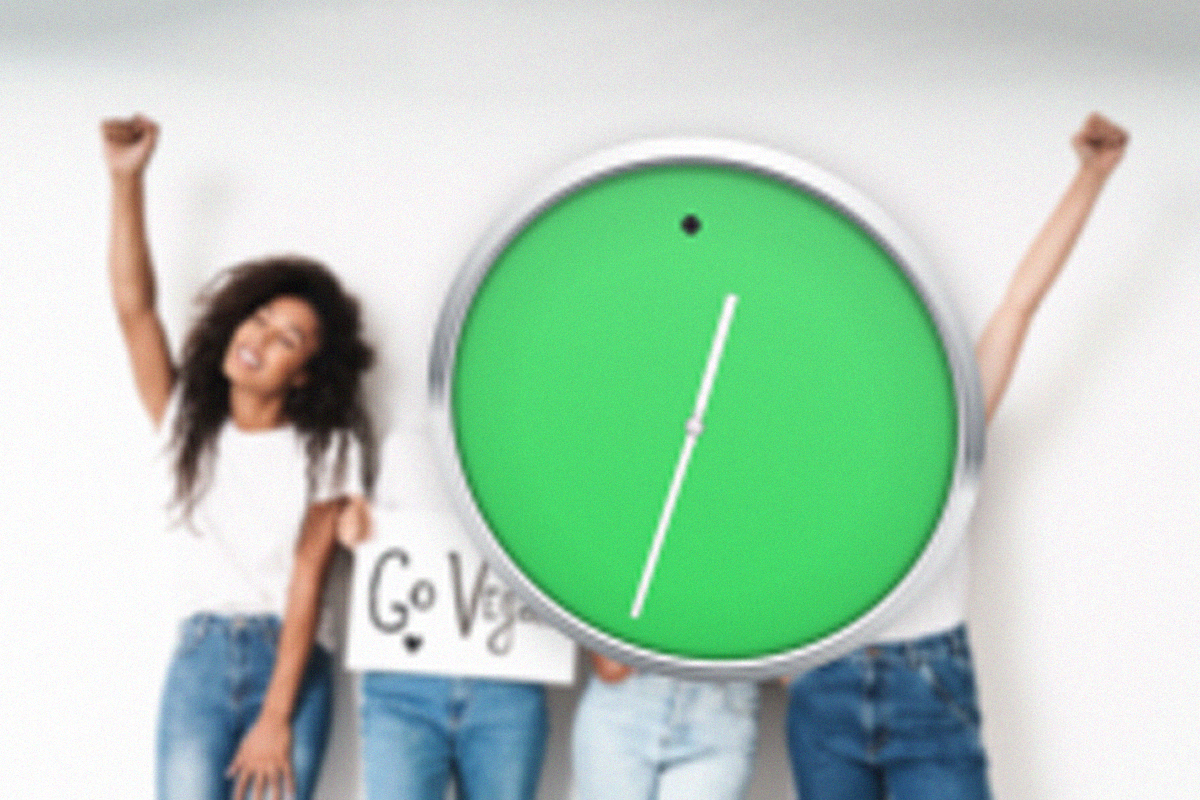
12:33
